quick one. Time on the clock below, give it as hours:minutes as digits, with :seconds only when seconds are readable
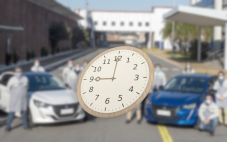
9:00
